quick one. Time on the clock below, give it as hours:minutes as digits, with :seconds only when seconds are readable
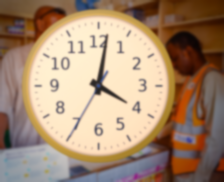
4:01:35
